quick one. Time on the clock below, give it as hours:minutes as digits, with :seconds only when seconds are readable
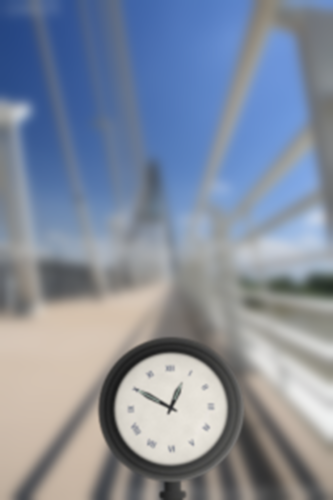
12:50
